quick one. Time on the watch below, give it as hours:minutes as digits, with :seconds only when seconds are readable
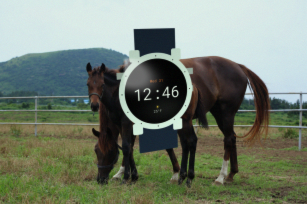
12:46
